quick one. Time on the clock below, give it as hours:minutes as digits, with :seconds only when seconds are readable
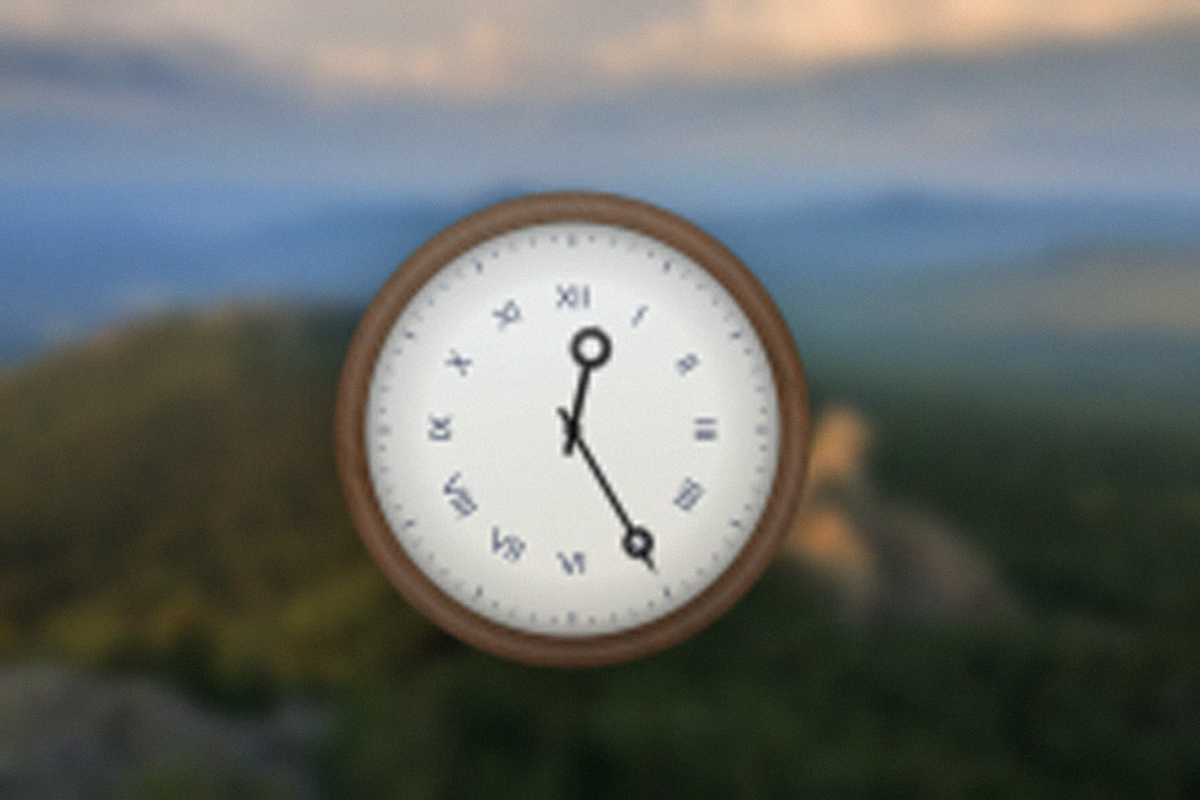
12:25
